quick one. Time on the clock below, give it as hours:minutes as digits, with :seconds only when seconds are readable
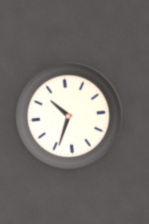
10:34
